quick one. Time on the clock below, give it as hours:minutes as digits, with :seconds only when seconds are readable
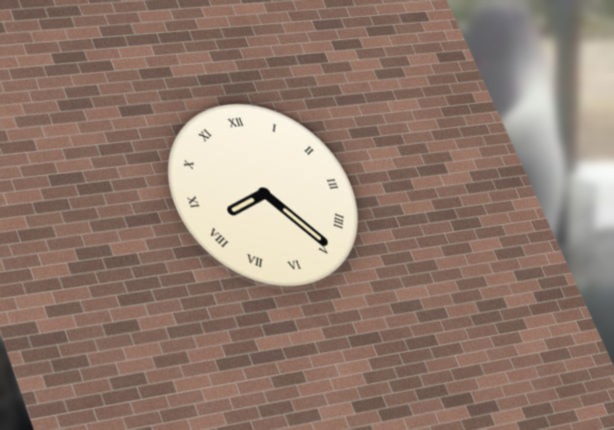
8:24
